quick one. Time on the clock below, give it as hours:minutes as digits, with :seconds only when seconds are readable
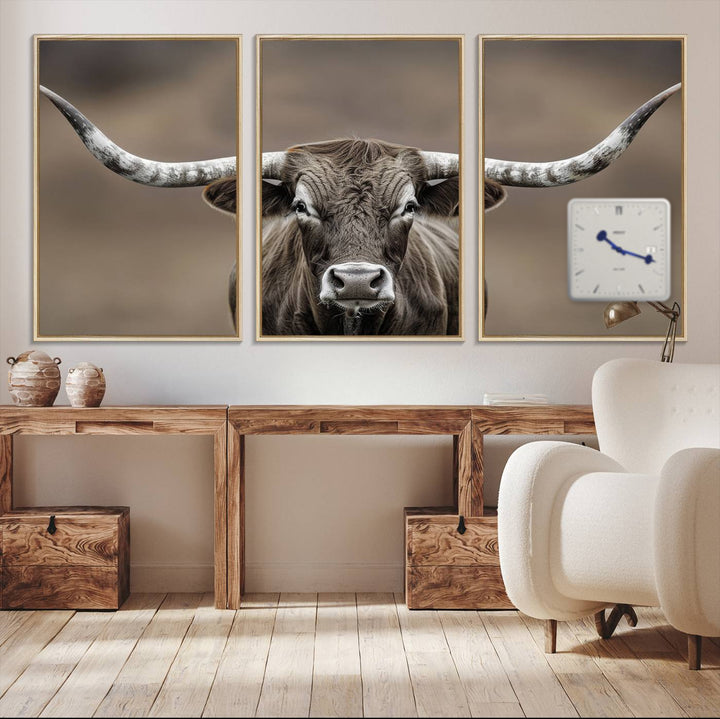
10:18
